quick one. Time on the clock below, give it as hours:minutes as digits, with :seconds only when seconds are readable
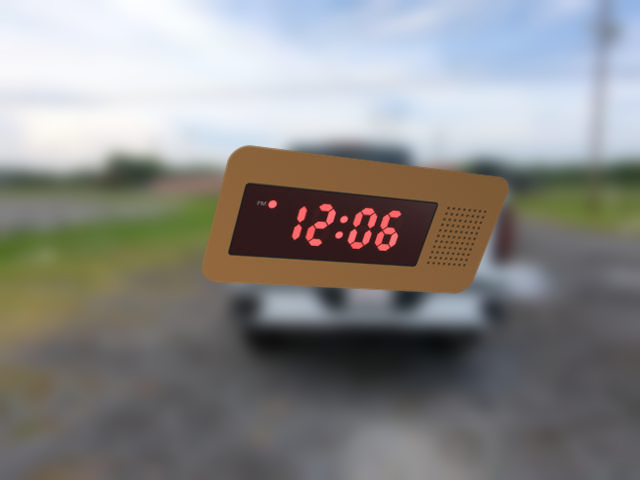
12:06
